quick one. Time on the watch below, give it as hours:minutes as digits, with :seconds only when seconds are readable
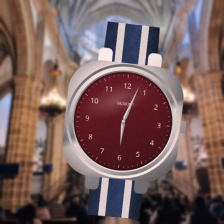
6:03
